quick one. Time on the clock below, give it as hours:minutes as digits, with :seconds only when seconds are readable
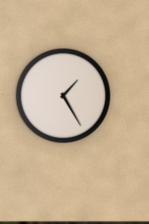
1:25
